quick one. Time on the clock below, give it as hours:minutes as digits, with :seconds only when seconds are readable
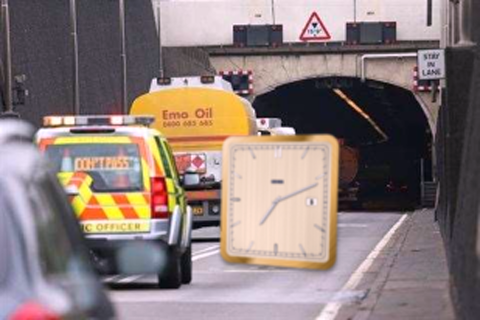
7:11
